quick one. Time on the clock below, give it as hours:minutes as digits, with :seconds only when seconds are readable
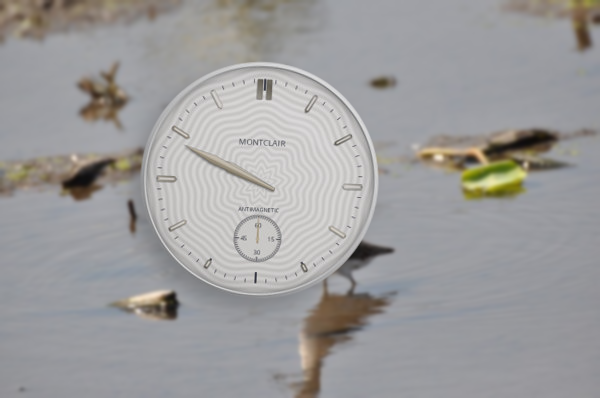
9:49
